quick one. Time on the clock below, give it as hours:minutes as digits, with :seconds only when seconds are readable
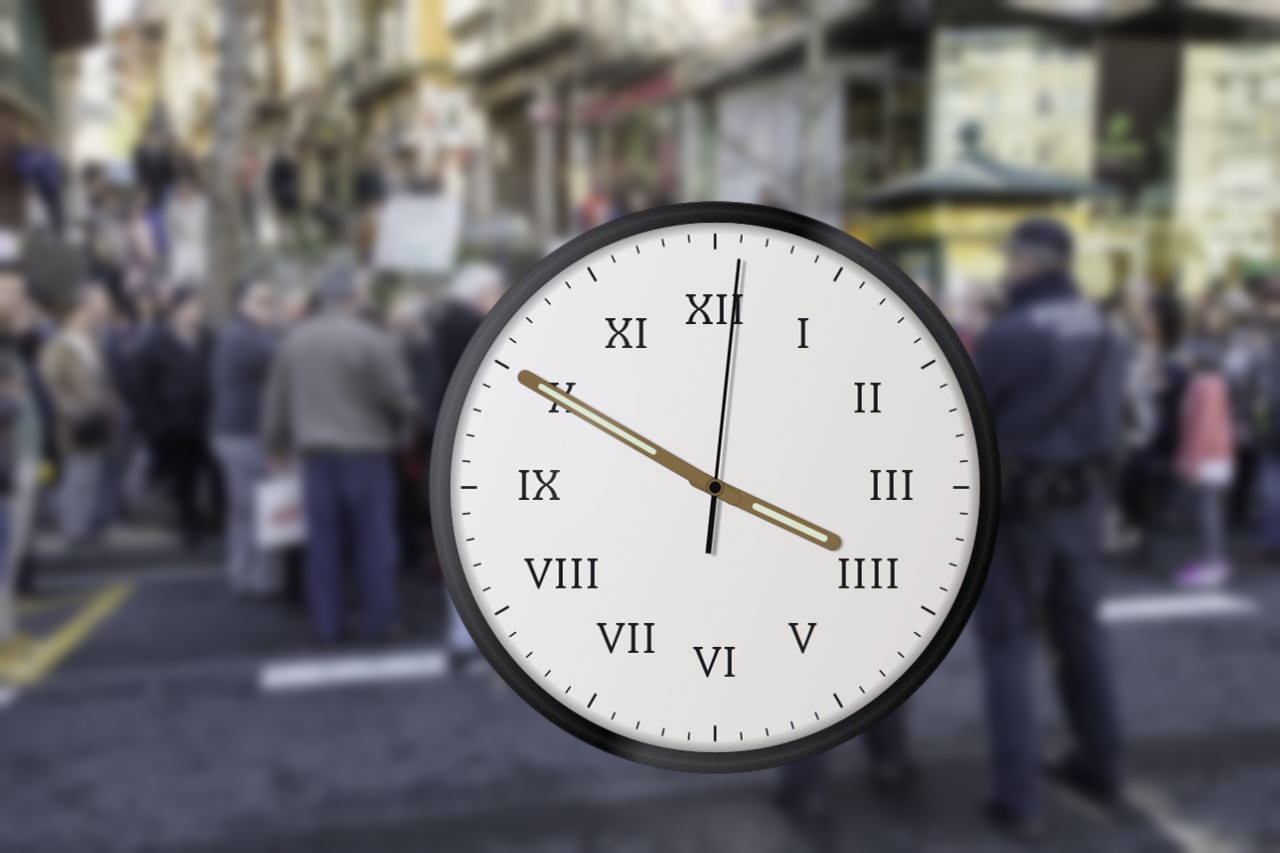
3:50:01
